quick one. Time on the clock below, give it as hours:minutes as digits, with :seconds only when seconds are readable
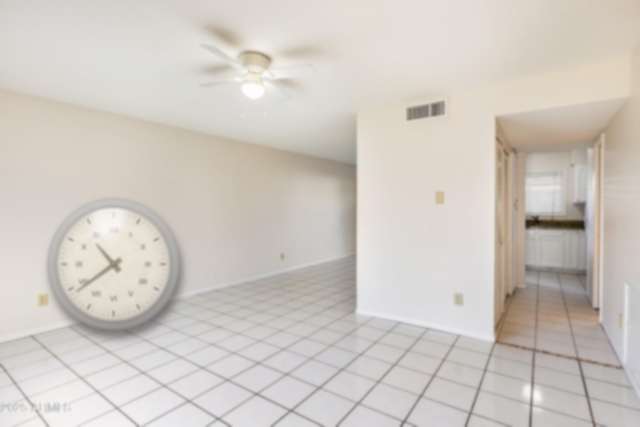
10:39
